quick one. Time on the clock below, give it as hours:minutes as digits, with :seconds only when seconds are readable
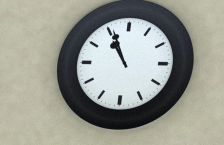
10:56
